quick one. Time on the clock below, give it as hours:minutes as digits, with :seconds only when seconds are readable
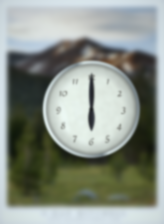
6:00
